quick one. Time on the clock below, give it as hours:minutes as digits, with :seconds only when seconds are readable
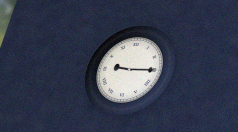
9:15
